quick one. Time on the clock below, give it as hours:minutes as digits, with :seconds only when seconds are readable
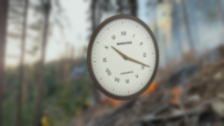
10:19
